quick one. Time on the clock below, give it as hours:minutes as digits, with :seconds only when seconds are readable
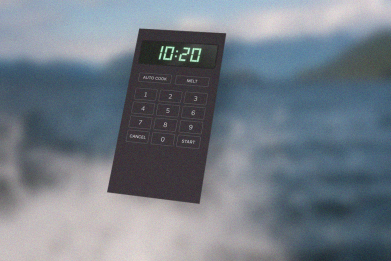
10:20
